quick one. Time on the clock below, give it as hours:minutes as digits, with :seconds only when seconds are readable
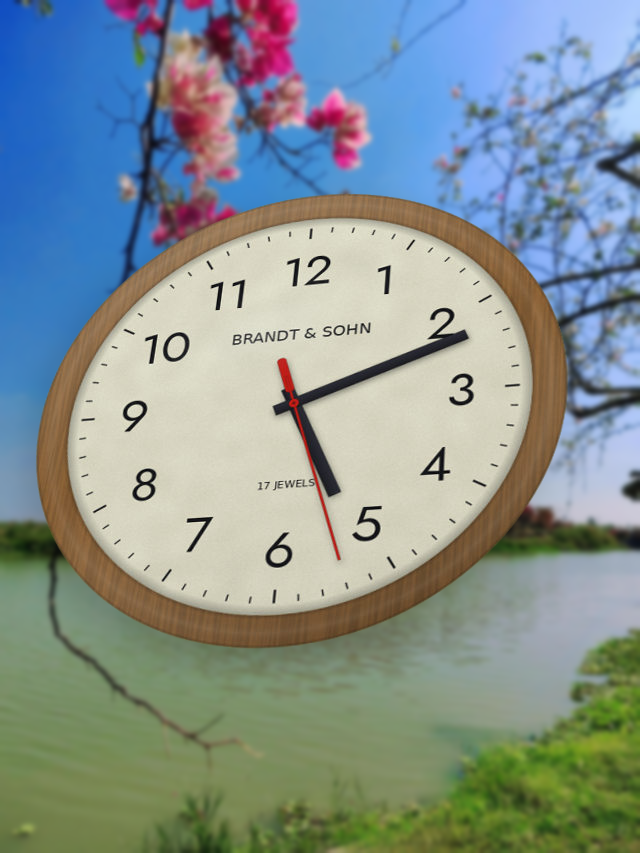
5:11:27
